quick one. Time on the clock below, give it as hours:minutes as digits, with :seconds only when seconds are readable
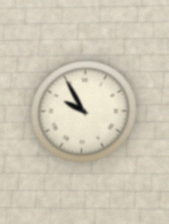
9:55
